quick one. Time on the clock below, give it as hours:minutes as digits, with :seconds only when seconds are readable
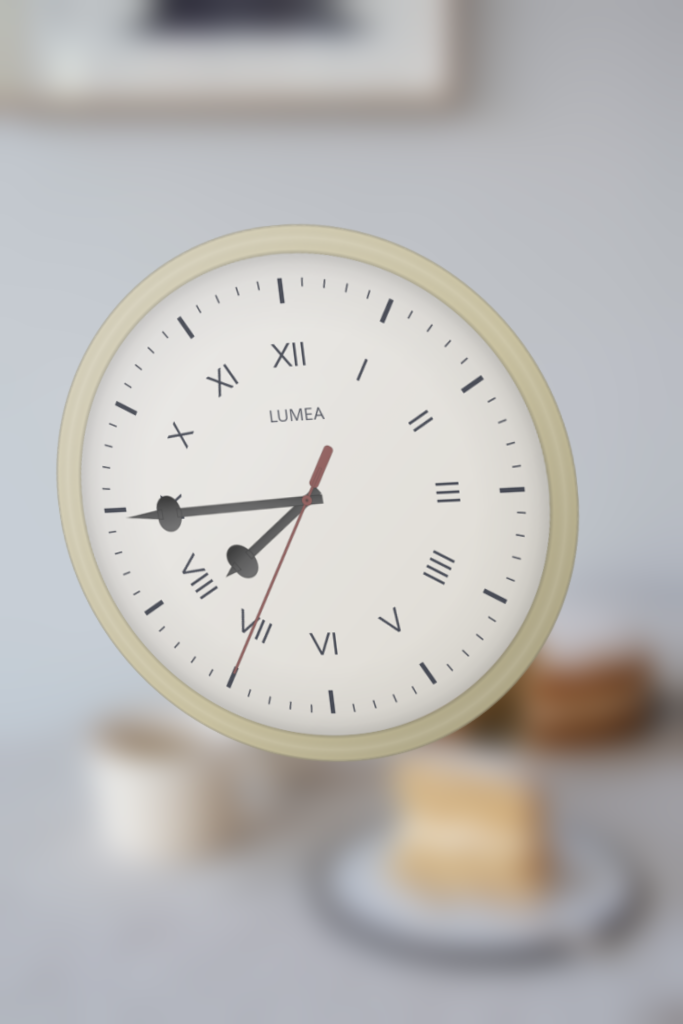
7:44:35
